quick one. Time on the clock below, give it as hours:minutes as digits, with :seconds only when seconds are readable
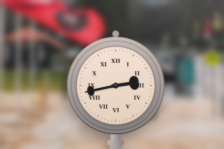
2:43
